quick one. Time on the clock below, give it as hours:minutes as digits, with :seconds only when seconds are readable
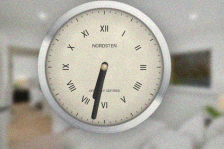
6:32
